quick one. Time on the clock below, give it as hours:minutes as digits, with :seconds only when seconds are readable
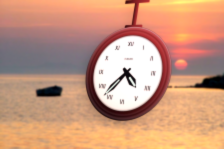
4:37
